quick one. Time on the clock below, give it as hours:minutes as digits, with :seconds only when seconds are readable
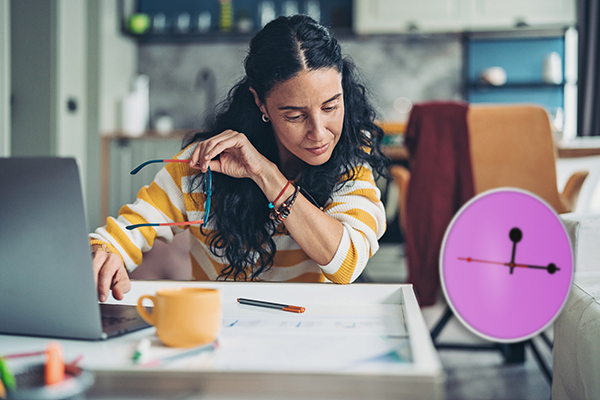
12:15:46
